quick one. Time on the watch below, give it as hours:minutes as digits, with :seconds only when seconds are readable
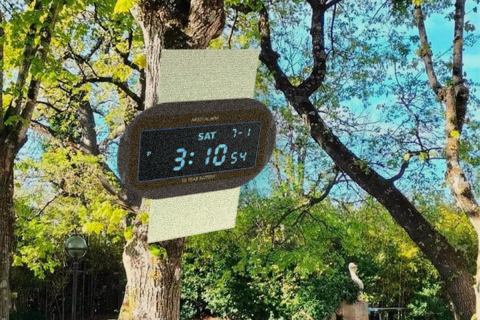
3:10:54
